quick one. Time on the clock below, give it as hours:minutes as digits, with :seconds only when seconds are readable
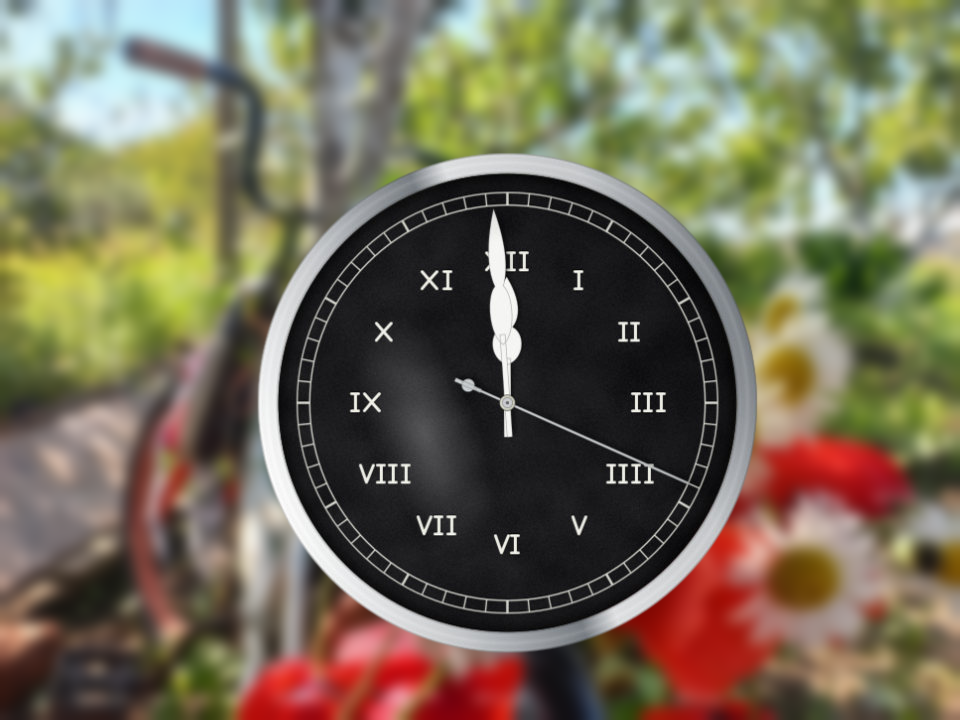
11:59:19
